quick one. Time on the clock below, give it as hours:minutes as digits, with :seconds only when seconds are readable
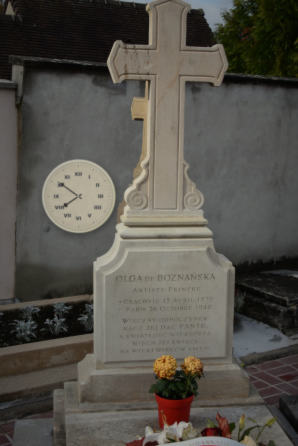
7:51
